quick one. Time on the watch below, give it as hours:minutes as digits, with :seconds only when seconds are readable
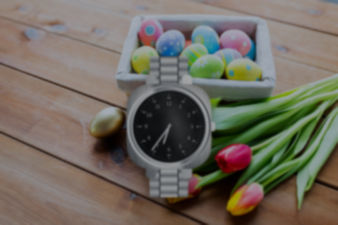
6:36
